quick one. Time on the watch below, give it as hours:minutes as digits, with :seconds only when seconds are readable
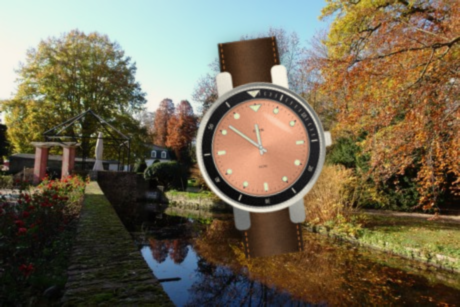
11:52
